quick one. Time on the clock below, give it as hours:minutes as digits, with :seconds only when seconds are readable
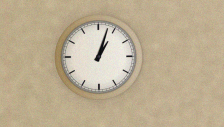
1:03
